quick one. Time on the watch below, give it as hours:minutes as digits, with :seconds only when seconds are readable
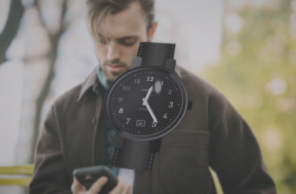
12:24
